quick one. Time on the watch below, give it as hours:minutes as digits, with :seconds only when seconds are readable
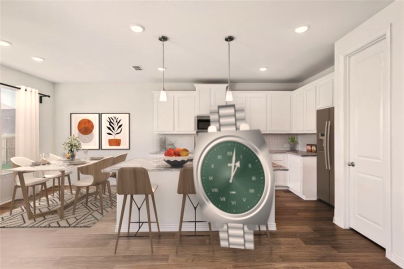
1:02
